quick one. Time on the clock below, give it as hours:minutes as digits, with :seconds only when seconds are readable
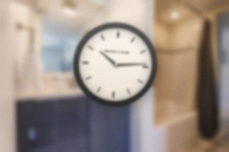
10:14
